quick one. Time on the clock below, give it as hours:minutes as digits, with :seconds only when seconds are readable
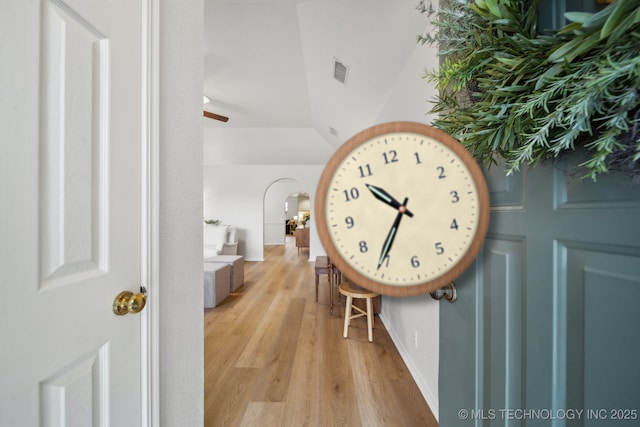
10:36
